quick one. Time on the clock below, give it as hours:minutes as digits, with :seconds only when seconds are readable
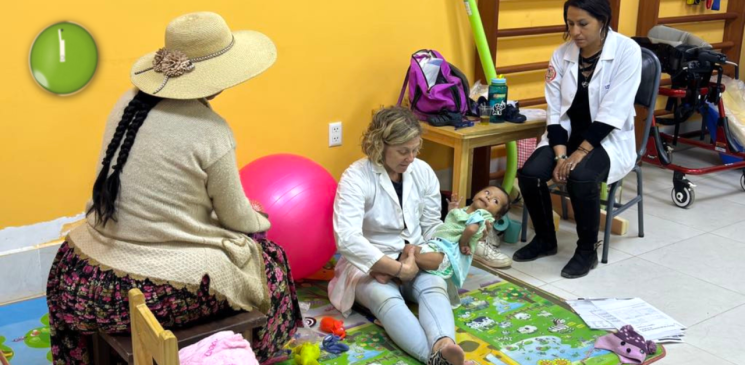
11:59
